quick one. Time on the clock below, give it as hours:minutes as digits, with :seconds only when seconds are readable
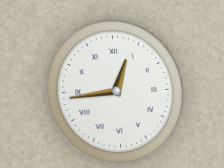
12:44
